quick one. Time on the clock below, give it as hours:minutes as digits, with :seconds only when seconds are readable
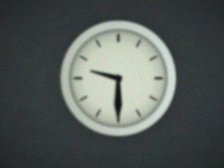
9:30
